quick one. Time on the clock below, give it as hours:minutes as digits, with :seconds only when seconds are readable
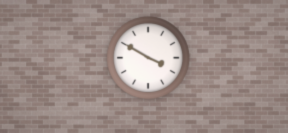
3:50
